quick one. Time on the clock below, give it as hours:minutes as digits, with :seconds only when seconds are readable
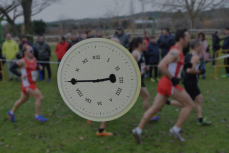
2:45
